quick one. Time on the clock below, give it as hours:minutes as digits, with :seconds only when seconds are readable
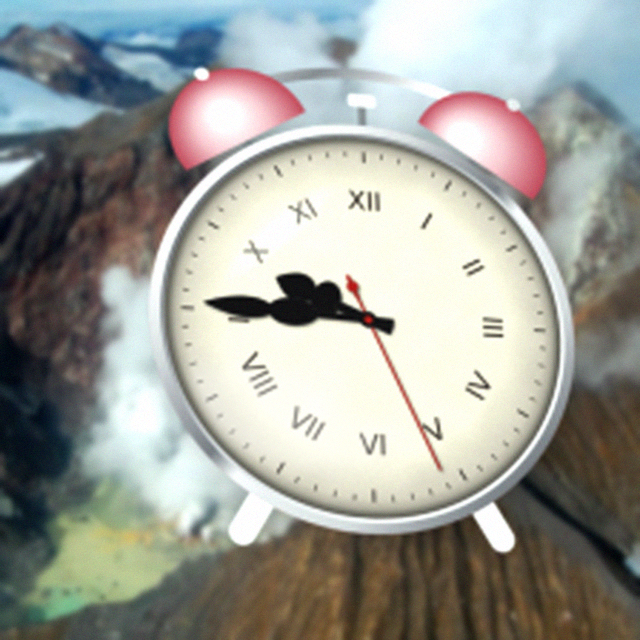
9:45:26
